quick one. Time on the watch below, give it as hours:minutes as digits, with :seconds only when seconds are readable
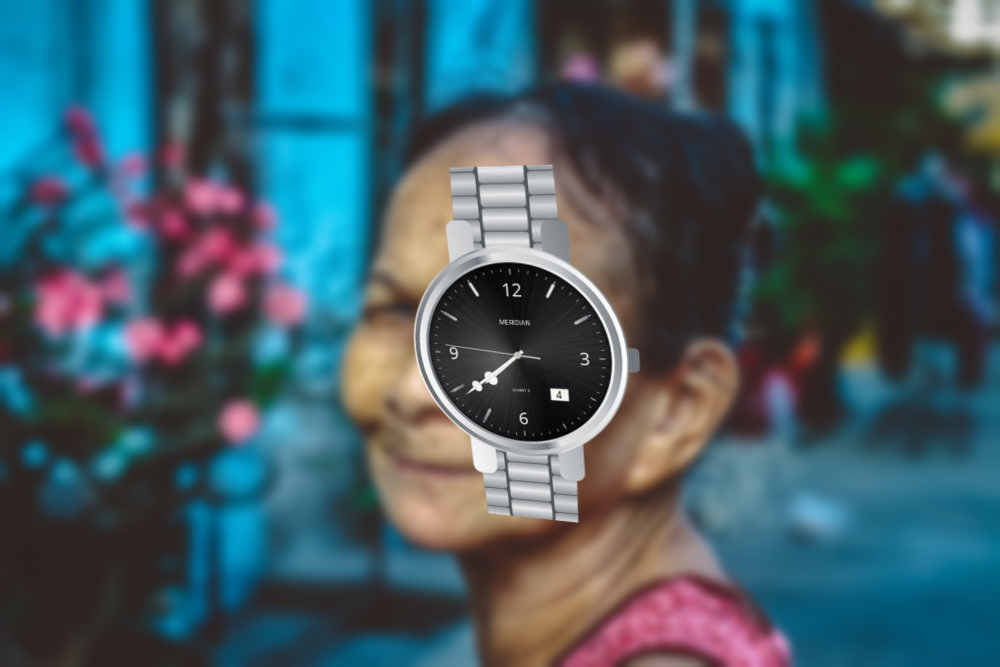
7:38:46
